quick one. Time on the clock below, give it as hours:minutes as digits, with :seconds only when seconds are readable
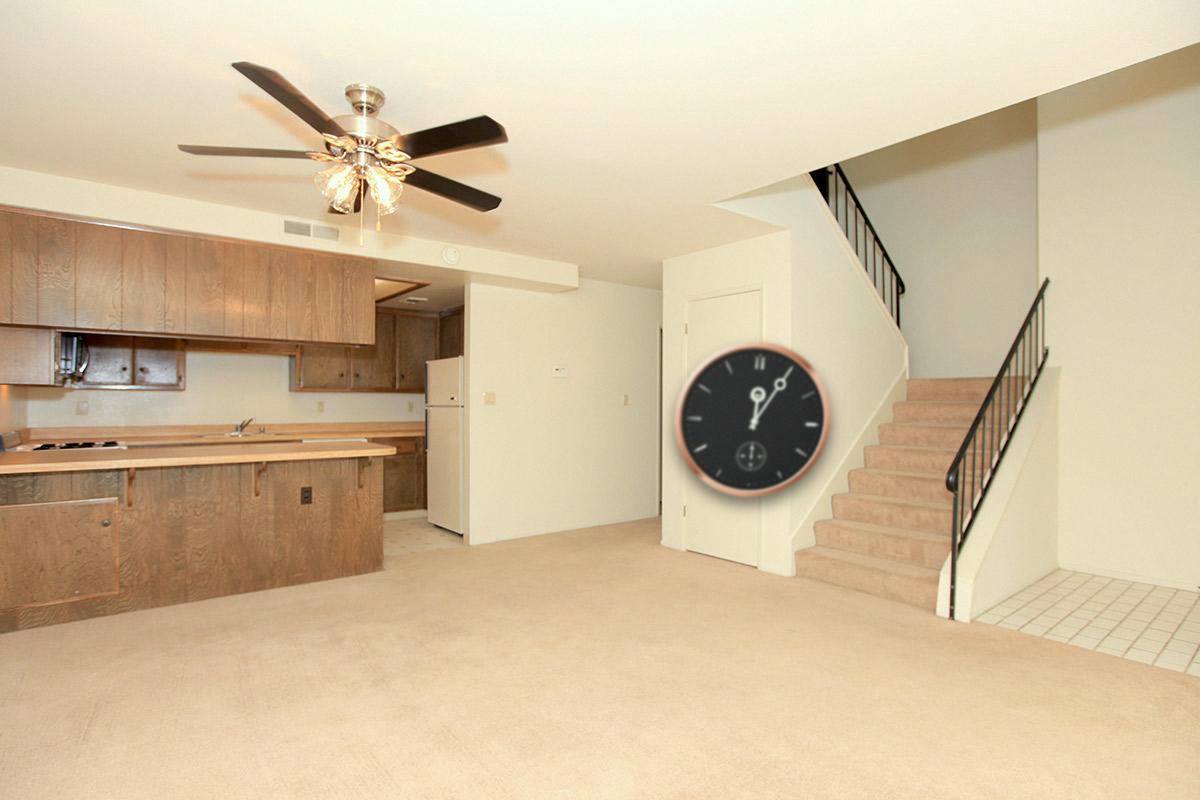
12:05
